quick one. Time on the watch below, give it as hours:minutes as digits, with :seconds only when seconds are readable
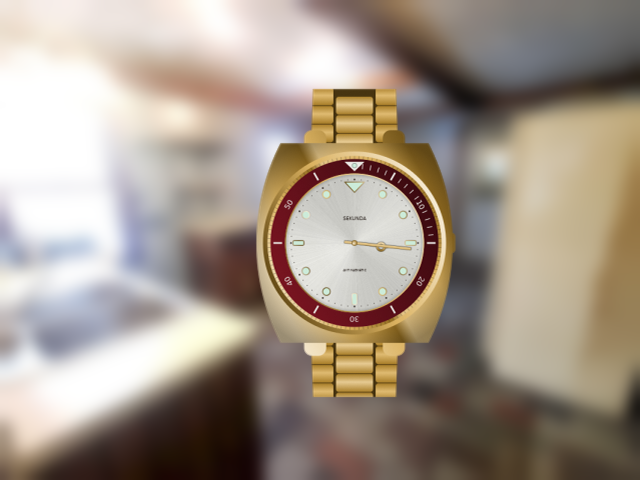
3:16
